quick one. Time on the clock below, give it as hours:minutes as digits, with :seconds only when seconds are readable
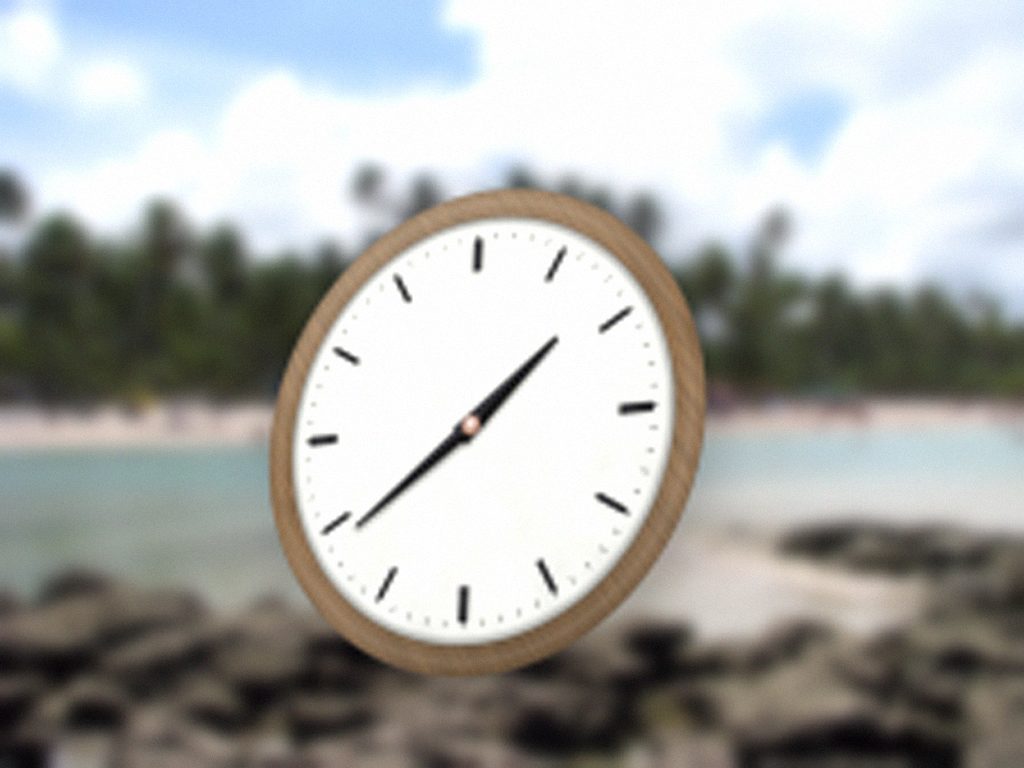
1:39
